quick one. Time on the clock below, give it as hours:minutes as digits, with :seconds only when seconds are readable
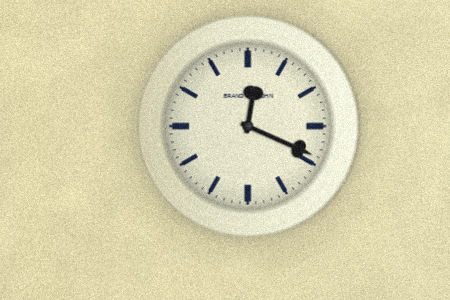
12:19
